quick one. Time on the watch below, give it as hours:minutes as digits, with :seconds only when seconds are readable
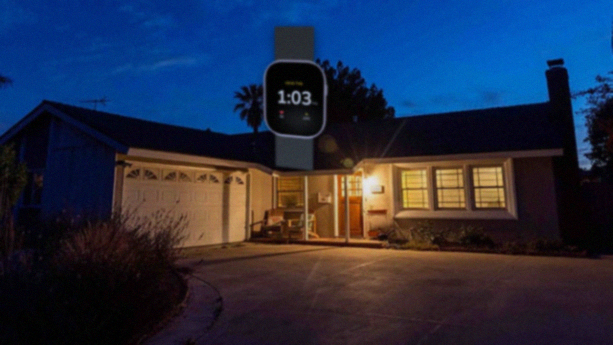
1:03
